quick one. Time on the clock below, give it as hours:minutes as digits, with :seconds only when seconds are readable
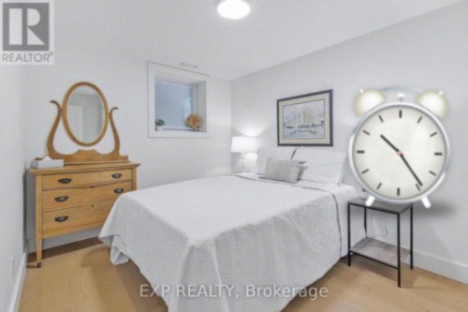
10:24
